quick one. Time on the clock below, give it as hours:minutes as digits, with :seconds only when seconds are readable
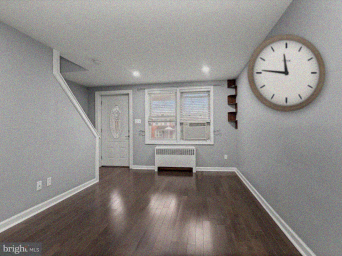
11:46
